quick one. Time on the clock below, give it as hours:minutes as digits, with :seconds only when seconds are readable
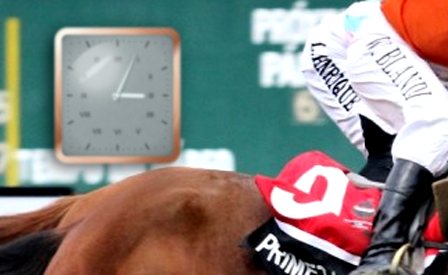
3:04
